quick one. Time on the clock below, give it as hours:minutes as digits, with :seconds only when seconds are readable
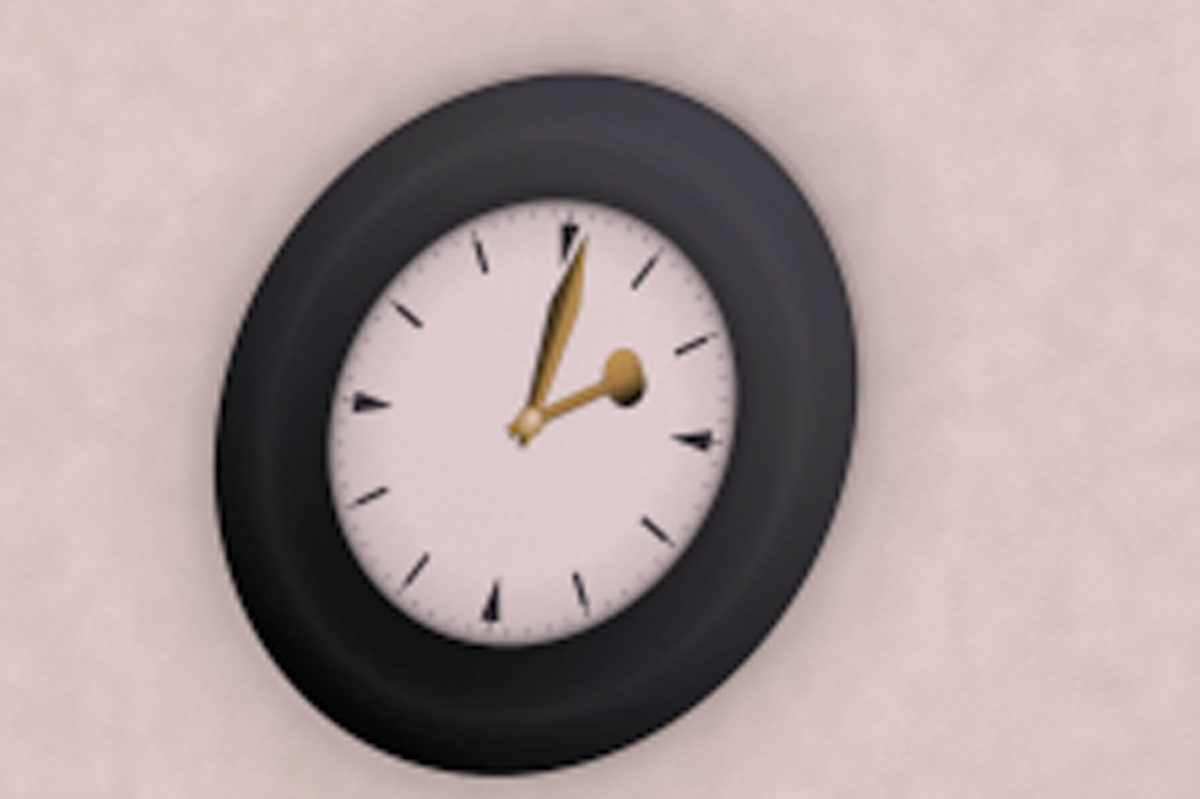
2:01
